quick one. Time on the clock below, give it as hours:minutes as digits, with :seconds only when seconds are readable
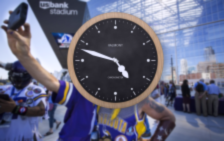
4:48
